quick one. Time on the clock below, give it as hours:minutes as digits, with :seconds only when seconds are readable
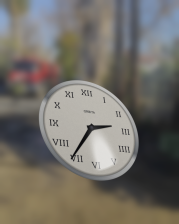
2:36
